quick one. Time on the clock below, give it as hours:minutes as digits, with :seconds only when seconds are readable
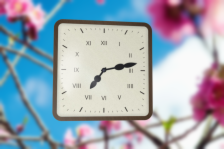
7:13
